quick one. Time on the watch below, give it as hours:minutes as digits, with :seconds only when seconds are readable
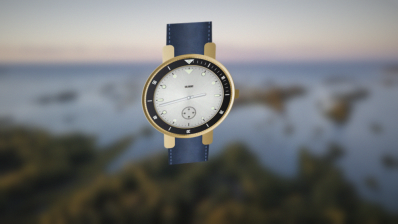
2:43
